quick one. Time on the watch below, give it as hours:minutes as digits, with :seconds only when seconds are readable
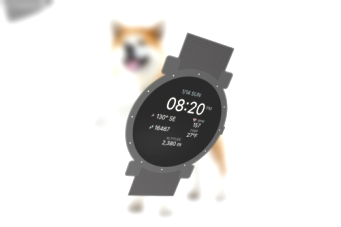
8:20
